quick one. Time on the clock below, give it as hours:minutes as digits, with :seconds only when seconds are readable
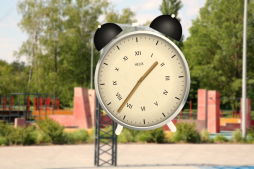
1:37
